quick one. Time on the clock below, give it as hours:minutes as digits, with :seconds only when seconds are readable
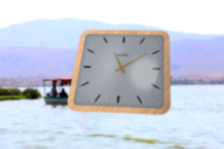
11:09
